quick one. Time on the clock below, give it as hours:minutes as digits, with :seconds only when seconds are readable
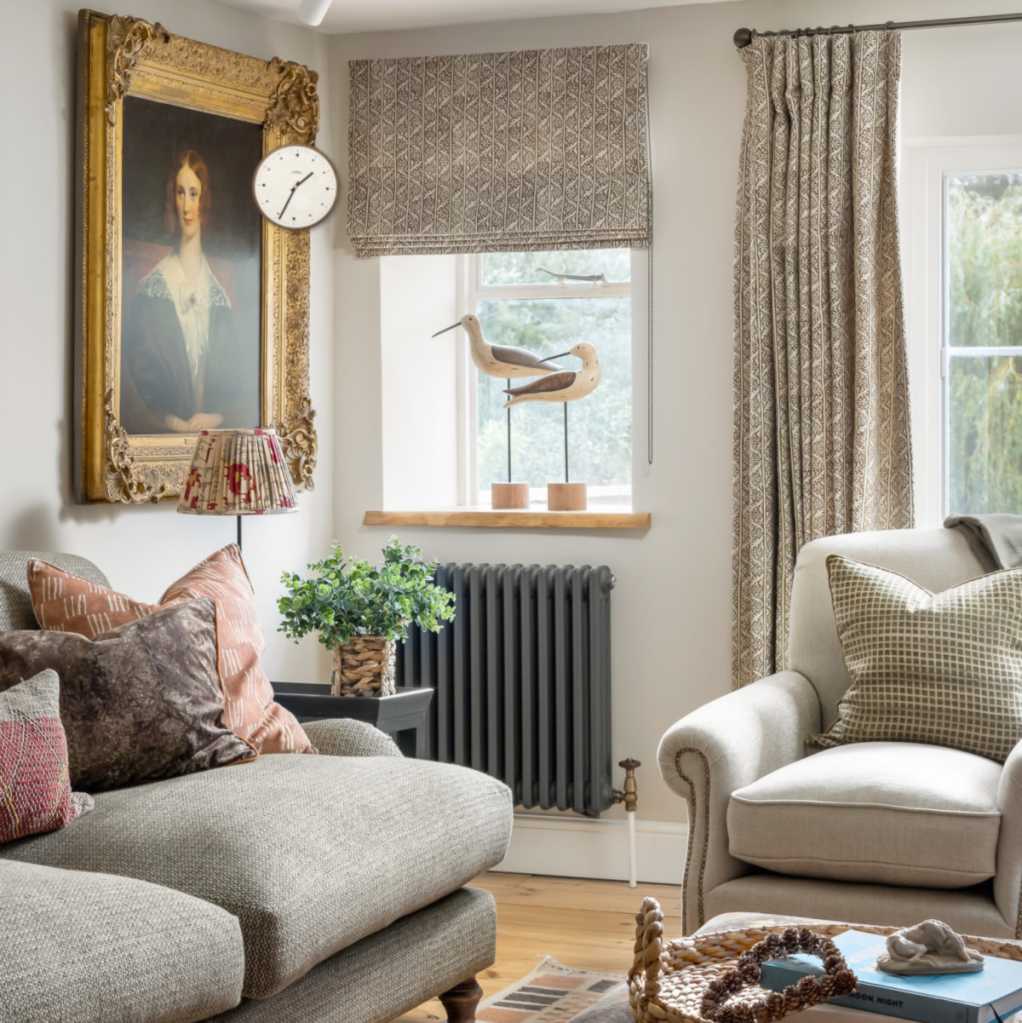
1:34
